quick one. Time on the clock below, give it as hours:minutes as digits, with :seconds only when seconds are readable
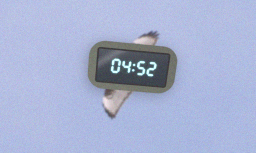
4:52
